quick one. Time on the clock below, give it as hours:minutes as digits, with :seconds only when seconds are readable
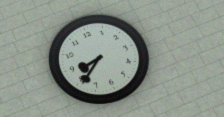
8:39
